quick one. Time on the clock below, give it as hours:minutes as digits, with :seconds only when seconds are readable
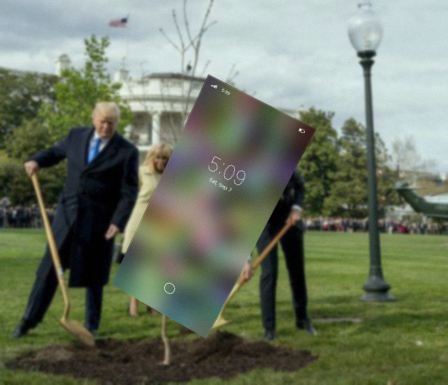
5:09
